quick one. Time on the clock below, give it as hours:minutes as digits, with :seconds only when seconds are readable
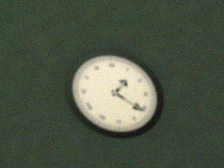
1:21
